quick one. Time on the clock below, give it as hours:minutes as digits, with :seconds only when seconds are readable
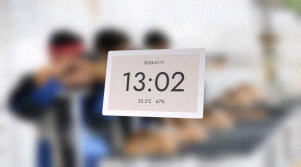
13:02
